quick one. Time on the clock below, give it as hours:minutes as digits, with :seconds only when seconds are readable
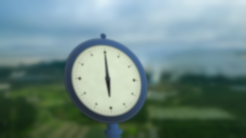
6:00
